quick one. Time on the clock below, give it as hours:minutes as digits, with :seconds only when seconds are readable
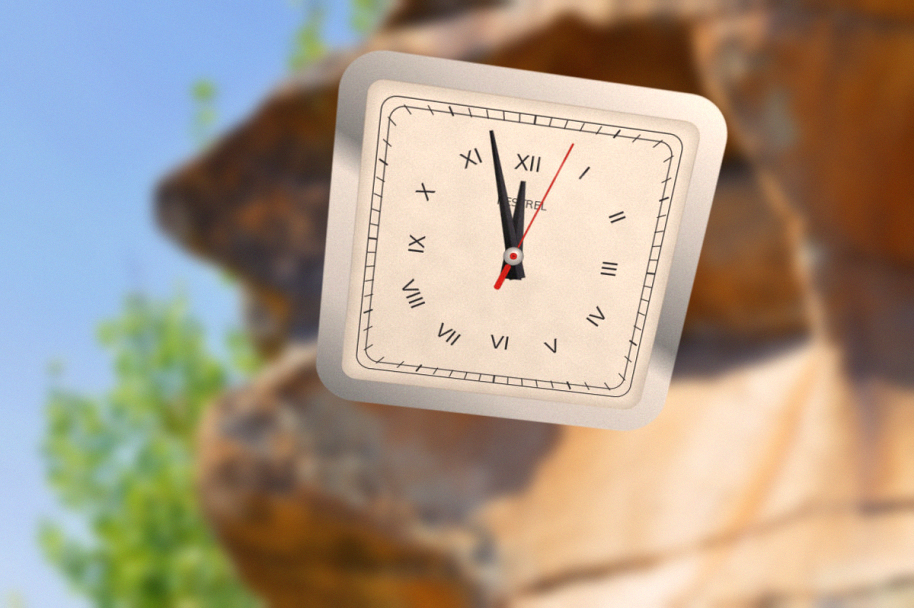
11:57:03
